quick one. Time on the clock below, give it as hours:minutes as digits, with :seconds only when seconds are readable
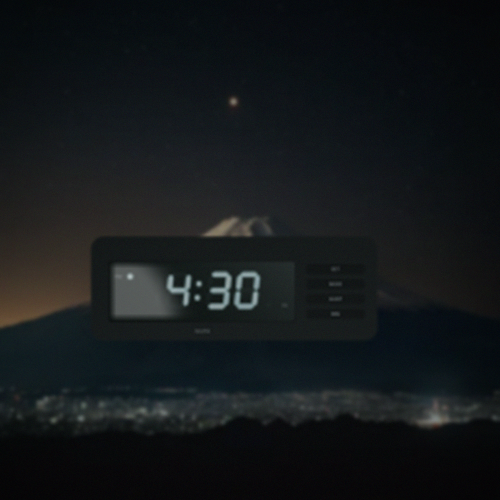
4:30
